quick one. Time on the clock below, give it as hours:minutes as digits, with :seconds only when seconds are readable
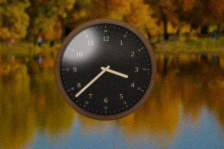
3:38
